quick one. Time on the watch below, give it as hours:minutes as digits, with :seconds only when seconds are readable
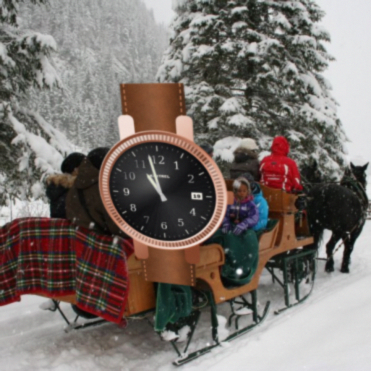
10:58
